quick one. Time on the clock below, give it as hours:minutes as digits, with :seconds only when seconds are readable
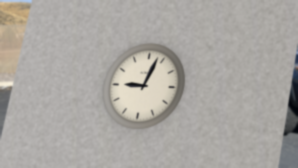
9:03
